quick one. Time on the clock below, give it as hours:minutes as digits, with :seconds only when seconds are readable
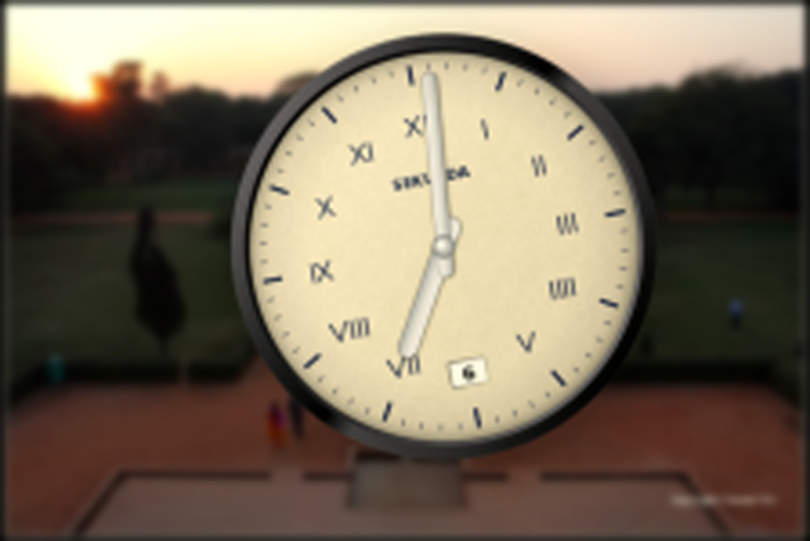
7:01
